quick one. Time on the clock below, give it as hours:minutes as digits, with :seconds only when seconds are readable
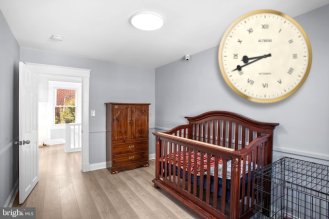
8:41
